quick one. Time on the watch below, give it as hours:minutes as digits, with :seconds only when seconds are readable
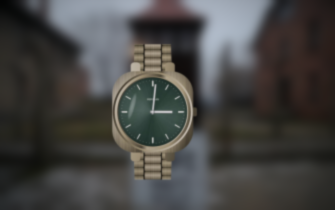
3:01
